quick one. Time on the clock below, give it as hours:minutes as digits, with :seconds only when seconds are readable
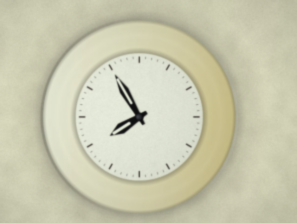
7:55
